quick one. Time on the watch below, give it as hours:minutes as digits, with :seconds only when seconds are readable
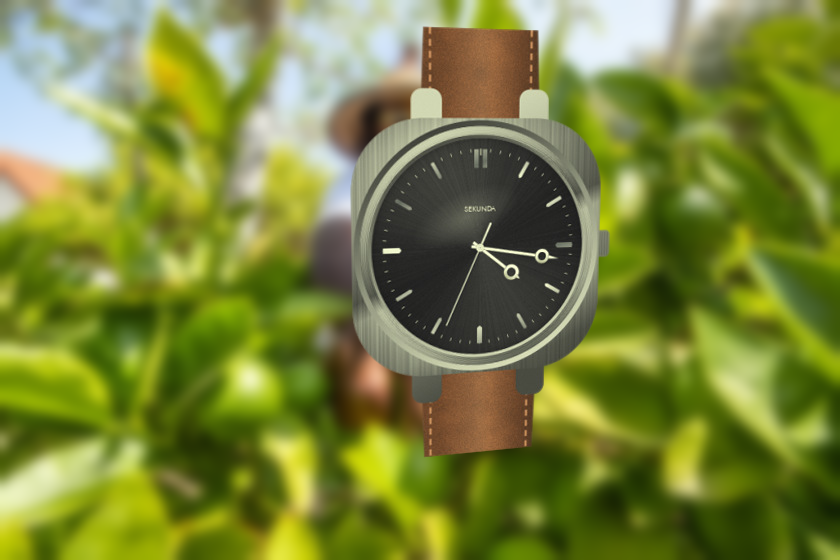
4:16:34
